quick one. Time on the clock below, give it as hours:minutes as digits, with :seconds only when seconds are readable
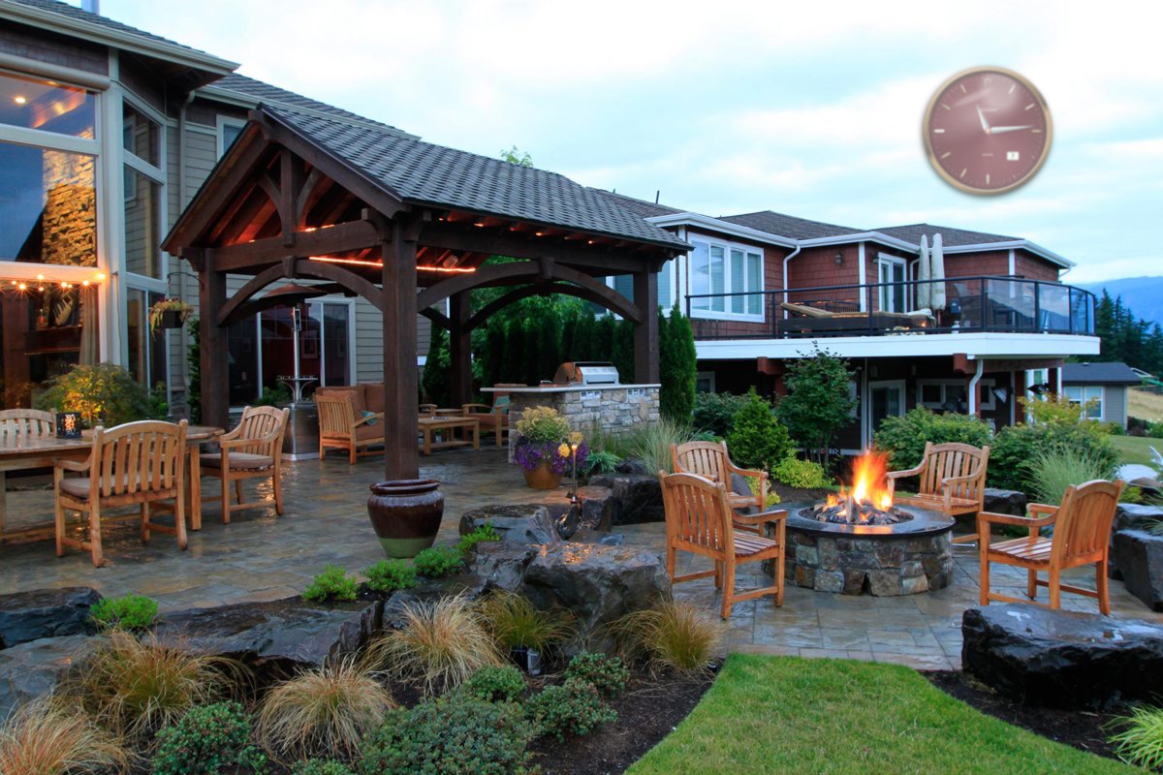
11:14
